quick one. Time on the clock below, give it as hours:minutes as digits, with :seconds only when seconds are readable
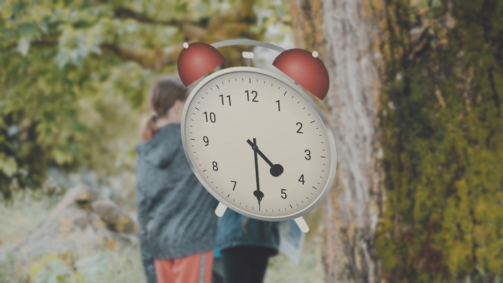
4:30
